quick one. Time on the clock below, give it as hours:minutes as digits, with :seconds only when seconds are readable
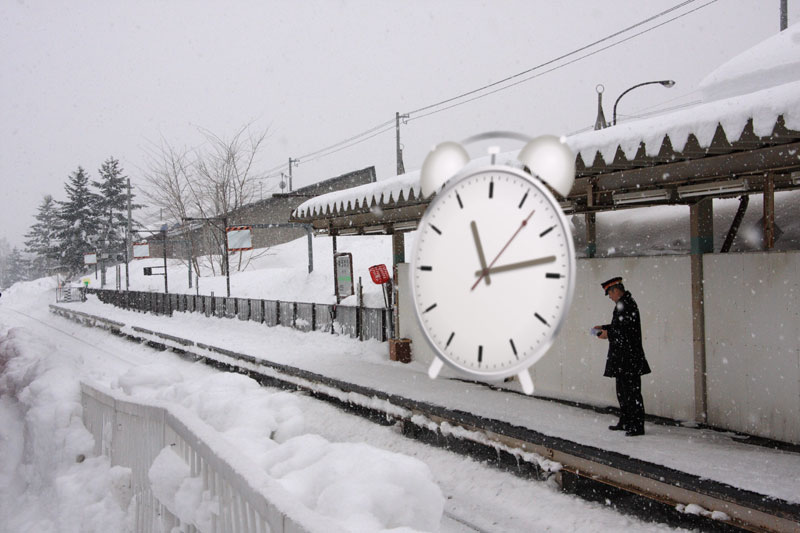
11:13:07
